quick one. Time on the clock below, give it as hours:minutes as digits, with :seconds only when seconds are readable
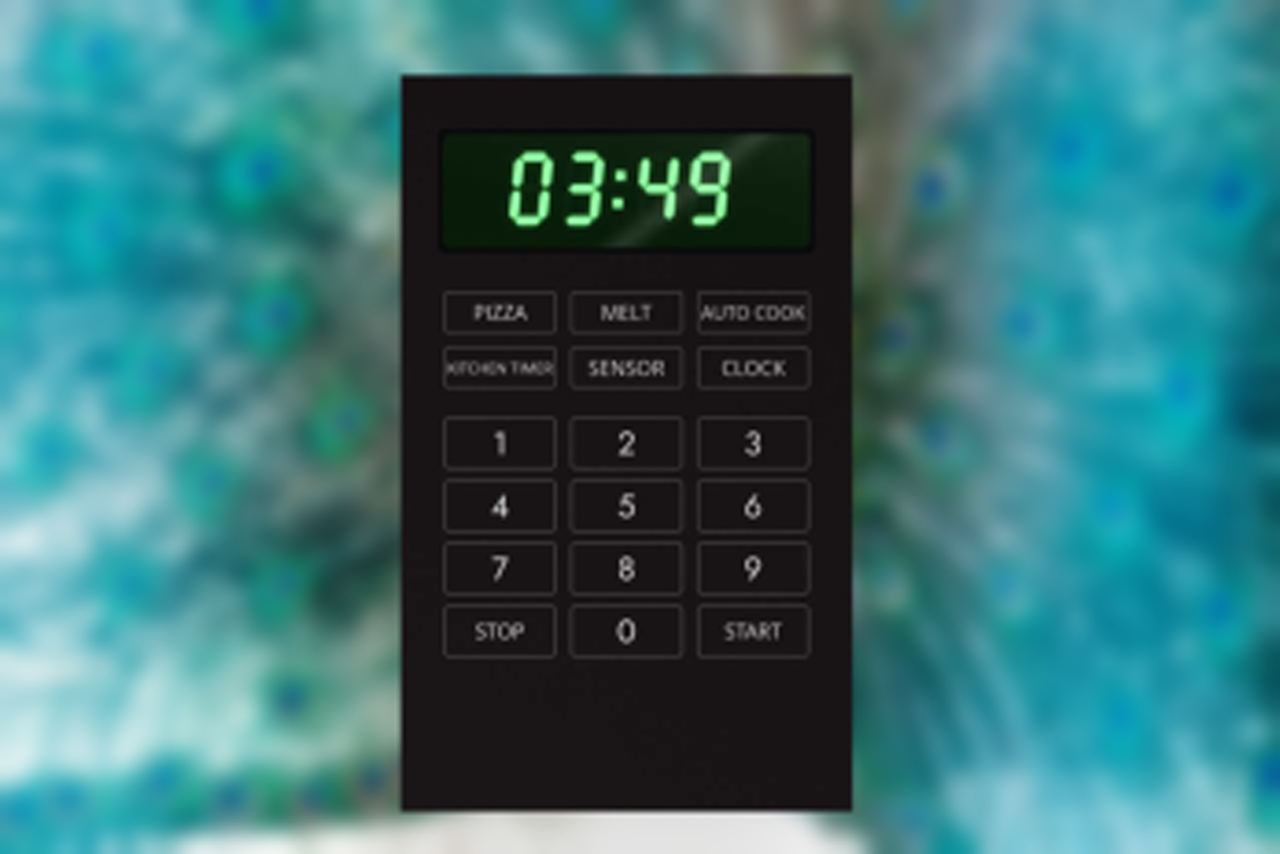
3:49
